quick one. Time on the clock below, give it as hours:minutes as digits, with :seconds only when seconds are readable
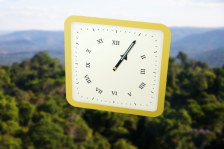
1:05
